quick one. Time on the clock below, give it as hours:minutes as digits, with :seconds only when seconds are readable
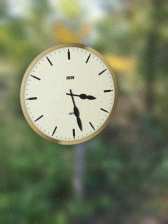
3:28
